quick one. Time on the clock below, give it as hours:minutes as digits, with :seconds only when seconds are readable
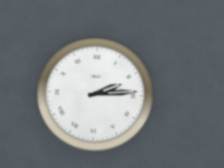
2:14
